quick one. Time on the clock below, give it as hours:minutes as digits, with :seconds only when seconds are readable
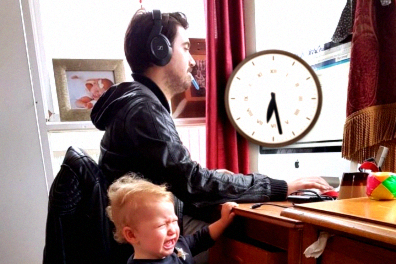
6:28
